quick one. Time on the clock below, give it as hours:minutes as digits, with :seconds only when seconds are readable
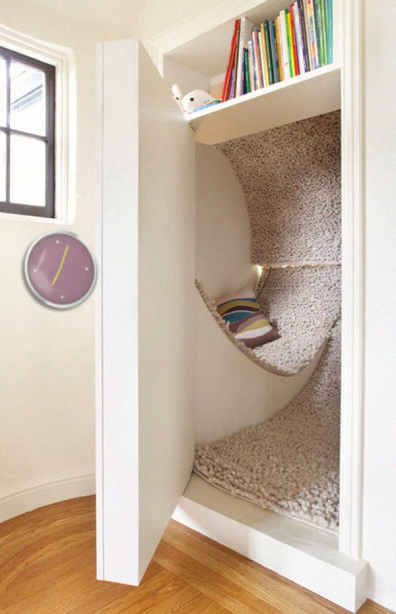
7:04
